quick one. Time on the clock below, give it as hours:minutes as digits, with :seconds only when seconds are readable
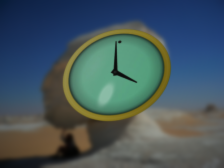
3:59
